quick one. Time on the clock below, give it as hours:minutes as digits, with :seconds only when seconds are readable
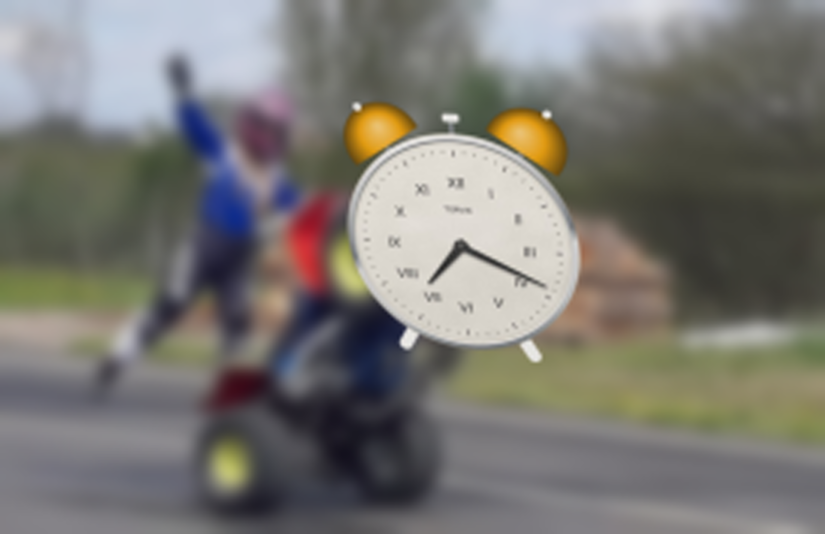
7:19
